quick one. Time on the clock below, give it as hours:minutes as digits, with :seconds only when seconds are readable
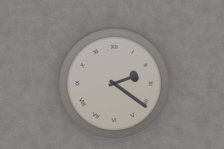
2:21
